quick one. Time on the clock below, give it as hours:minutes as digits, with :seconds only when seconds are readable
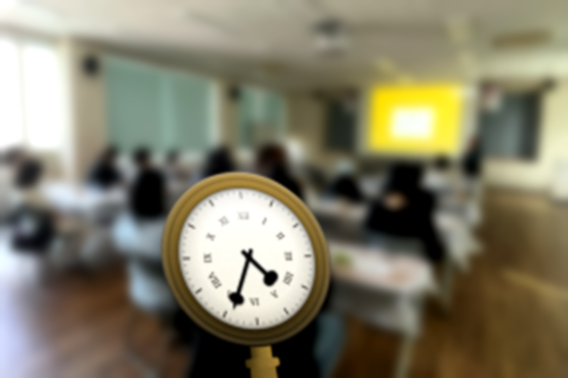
4:34
